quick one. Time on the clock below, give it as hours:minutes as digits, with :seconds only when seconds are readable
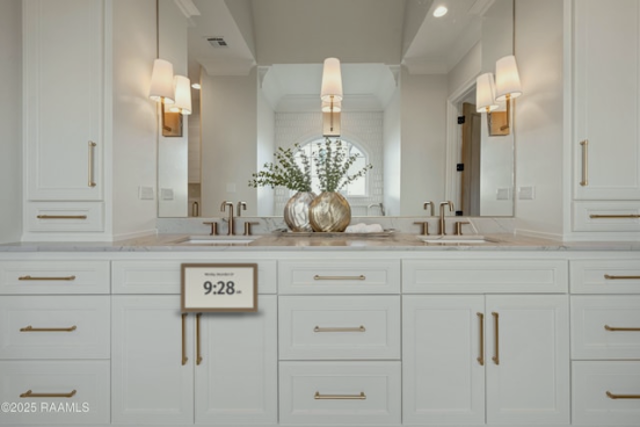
9:28
